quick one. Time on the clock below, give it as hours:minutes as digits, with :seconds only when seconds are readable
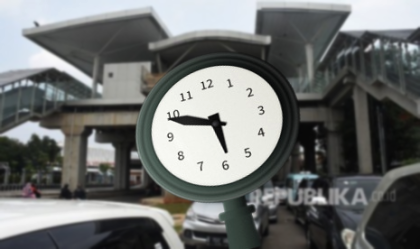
5:49
